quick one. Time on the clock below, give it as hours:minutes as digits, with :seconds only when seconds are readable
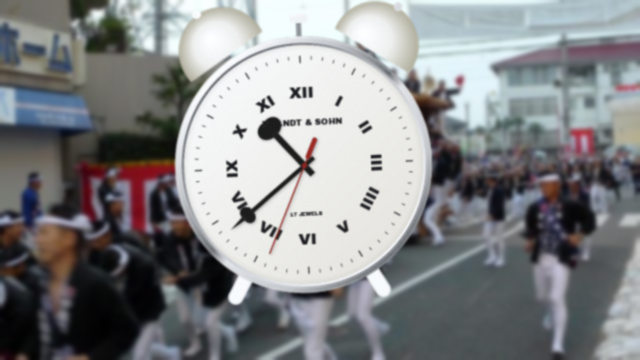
10:38:34
